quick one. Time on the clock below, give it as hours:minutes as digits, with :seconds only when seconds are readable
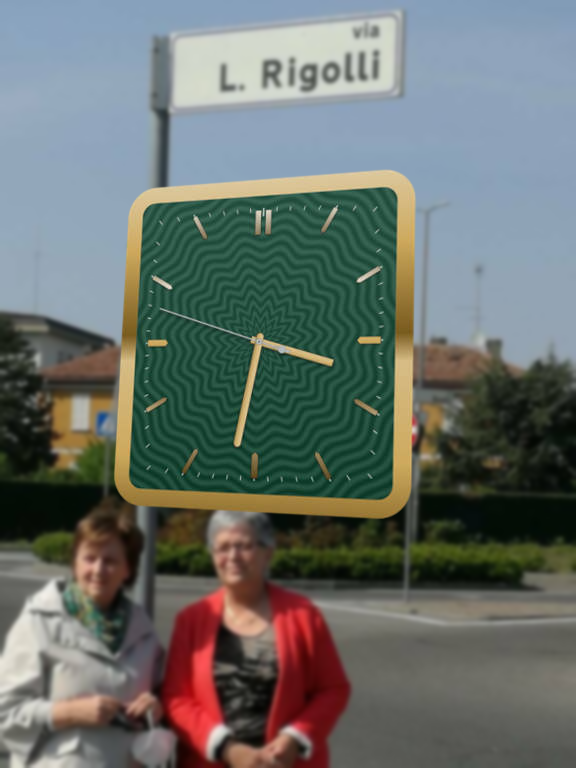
3:31:48
